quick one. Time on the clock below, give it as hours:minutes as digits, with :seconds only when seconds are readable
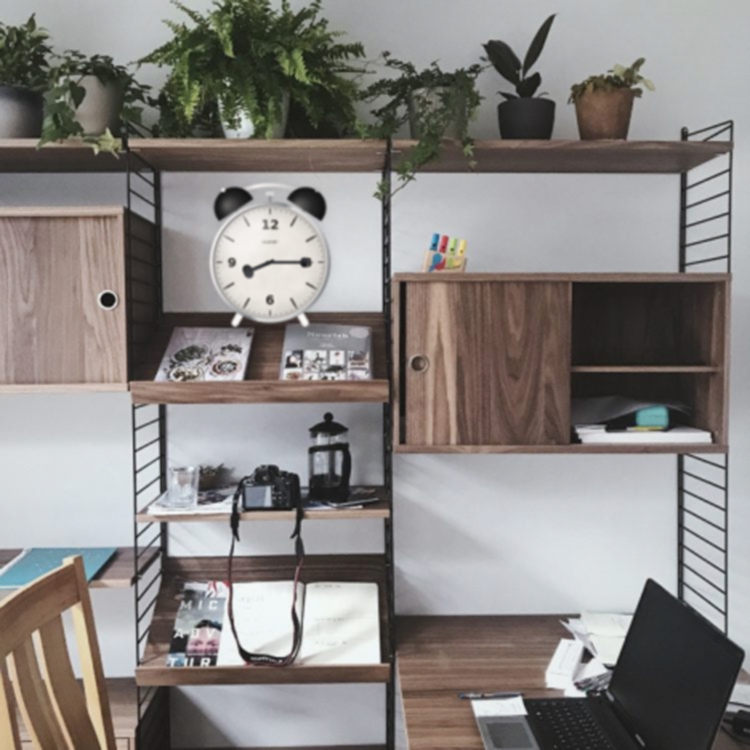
8:15
